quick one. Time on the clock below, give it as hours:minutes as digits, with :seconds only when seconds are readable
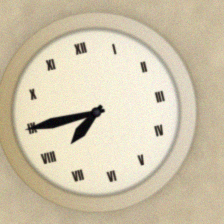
7:45
